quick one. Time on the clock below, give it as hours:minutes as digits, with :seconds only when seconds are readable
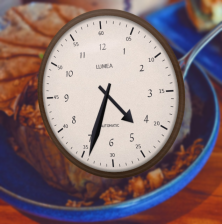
4:34
